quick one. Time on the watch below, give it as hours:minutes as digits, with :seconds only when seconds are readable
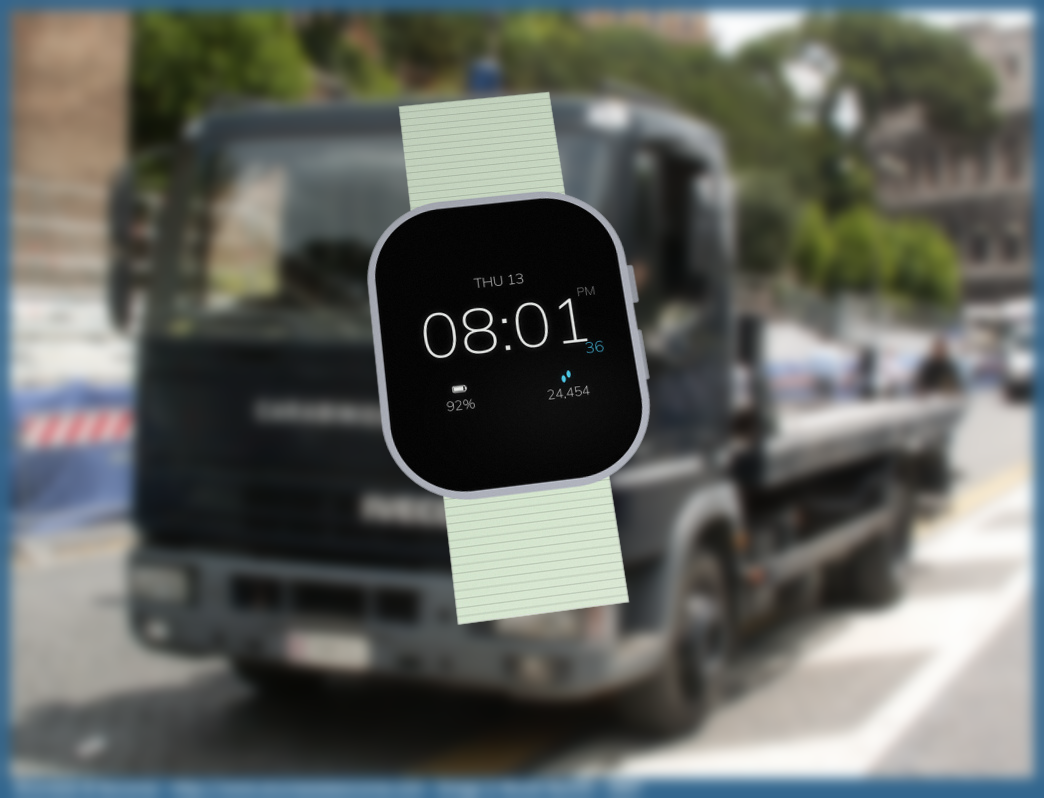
8:01:36
